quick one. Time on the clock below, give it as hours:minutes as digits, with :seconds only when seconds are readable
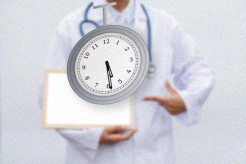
5:29
